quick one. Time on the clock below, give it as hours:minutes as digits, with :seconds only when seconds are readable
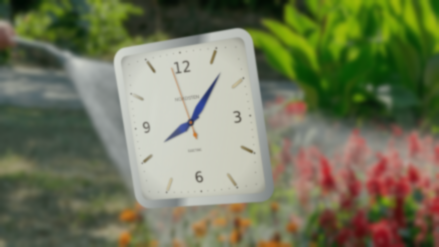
8:06:58
